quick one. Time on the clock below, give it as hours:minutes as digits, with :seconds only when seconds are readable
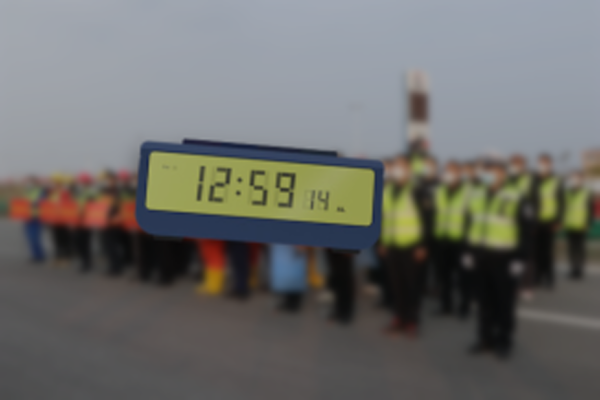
12:59:14
